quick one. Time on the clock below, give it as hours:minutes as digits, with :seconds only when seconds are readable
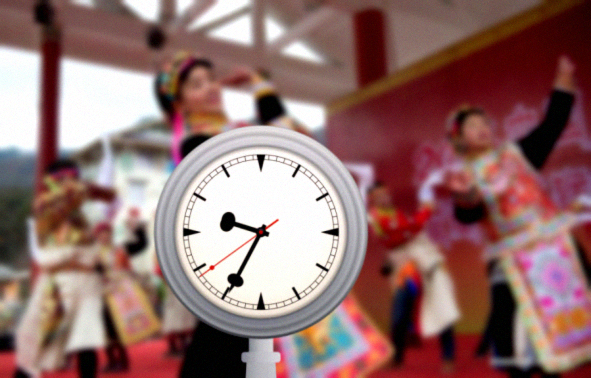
9:34:39
